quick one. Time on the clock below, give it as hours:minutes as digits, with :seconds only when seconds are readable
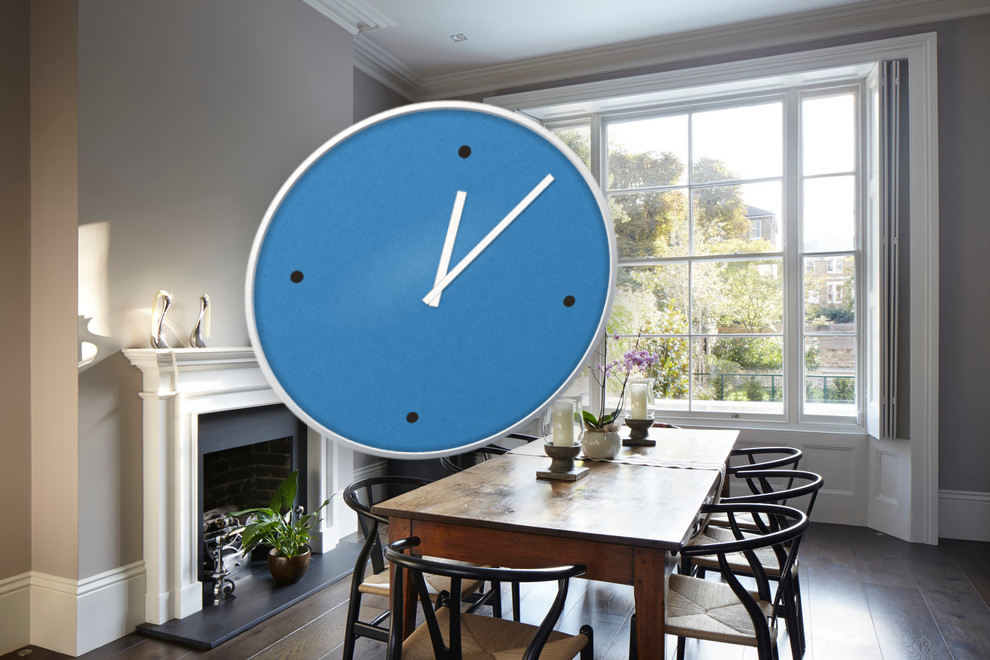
12:06
